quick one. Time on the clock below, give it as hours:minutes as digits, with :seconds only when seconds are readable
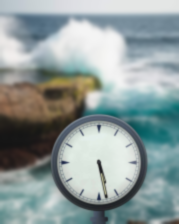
5:28
